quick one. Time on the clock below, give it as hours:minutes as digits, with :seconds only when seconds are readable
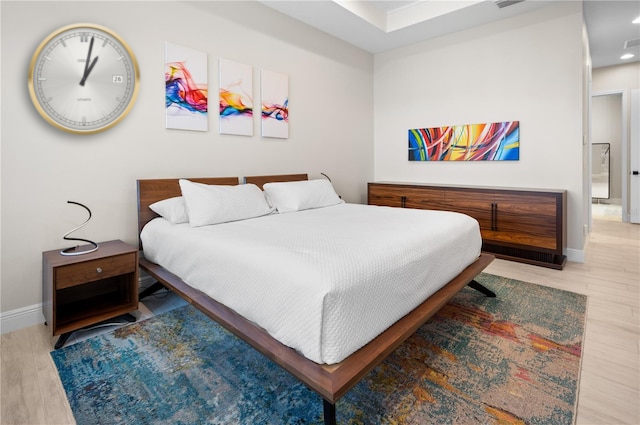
1:02
